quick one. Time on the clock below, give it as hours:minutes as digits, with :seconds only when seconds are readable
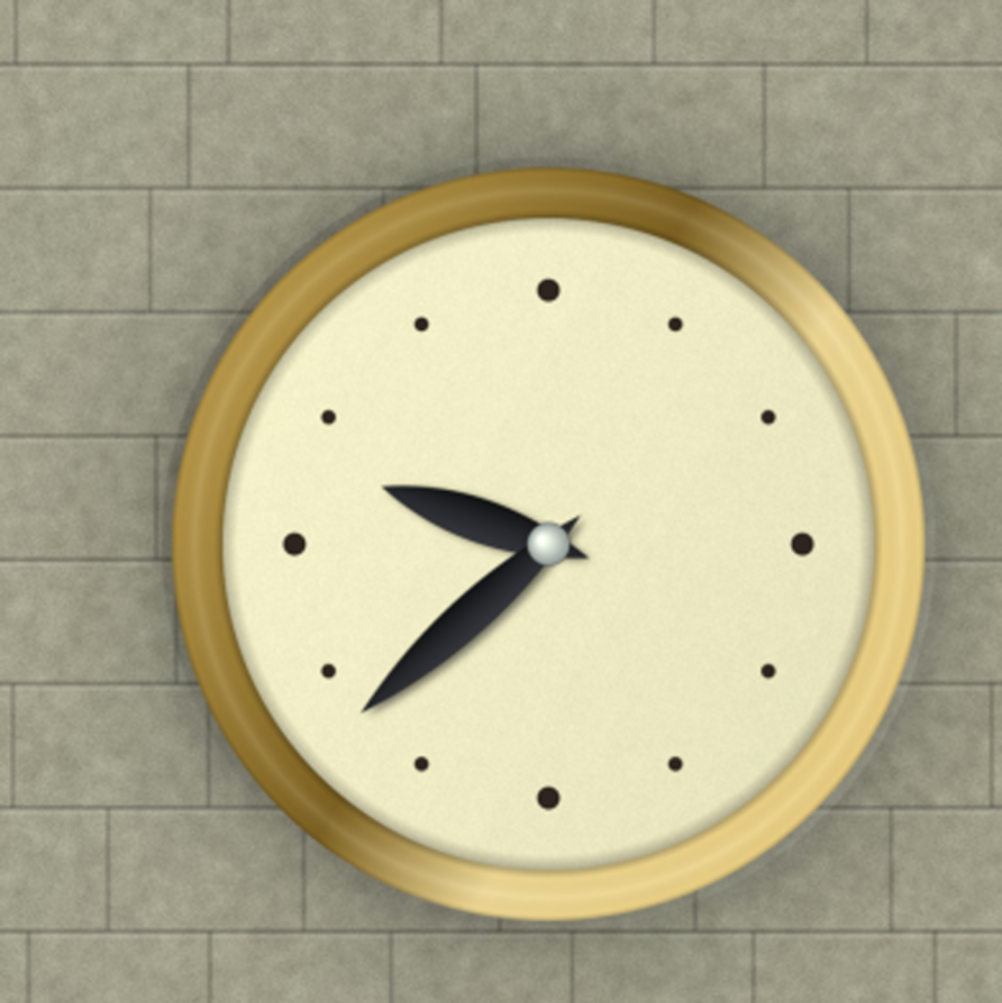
9:38
